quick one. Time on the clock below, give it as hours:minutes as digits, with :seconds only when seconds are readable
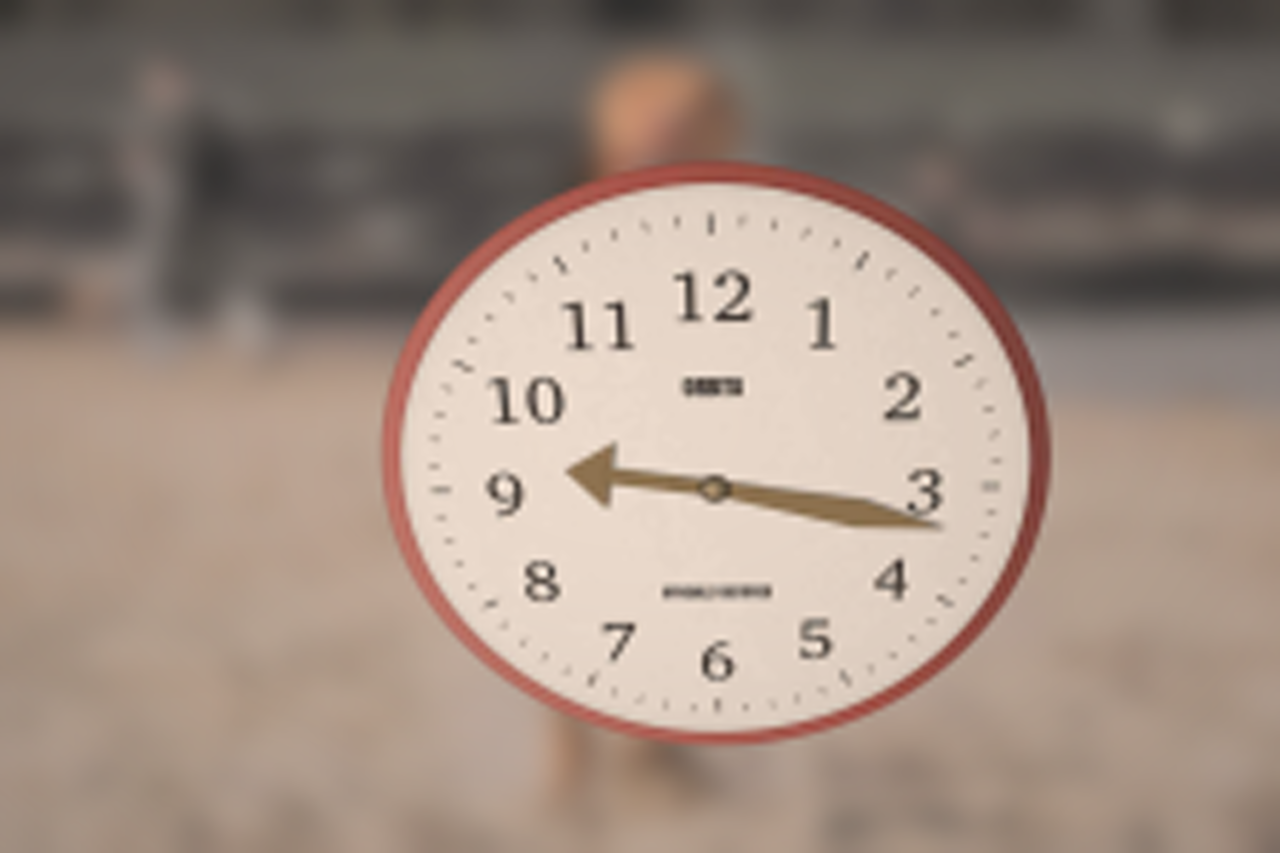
9:17
